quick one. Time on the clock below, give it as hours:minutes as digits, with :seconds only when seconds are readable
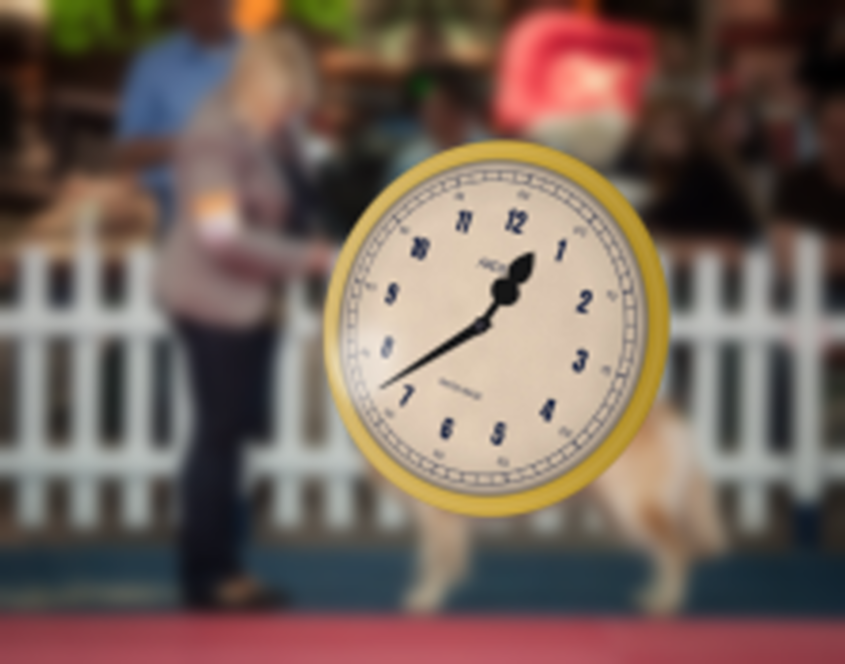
12:37
